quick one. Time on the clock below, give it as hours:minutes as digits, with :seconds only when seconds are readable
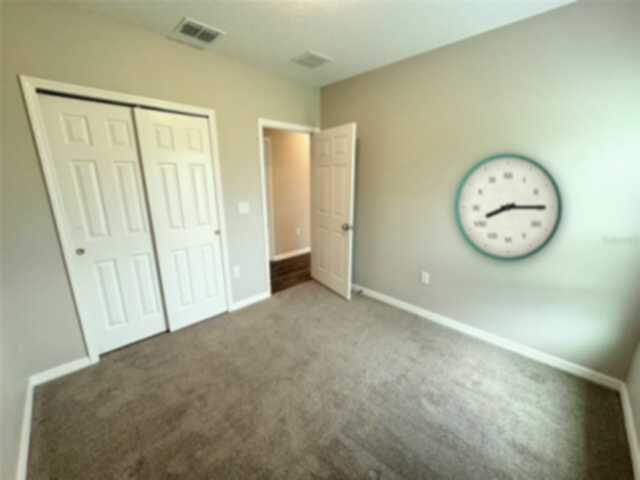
8:15
